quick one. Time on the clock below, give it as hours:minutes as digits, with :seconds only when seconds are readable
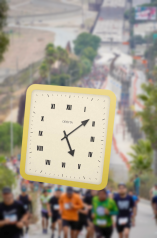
5:08
